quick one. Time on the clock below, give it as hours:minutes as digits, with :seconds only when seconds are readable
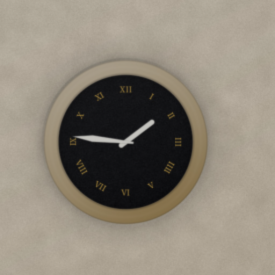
1:46
